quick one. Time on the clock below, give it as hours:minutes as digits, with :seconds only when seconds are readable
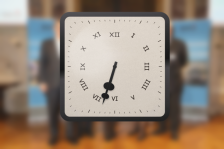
6:33
